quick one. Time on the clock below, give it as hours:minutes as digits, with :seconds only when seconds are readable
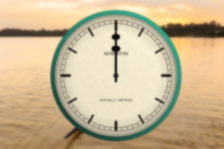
12:00
